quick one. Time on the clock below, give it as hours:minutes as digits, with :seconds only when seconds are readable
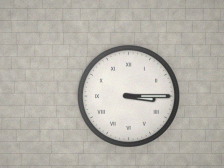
3:15
